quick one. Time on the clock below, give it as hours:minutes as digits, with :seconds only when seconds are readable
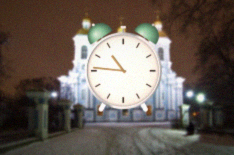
10:46
